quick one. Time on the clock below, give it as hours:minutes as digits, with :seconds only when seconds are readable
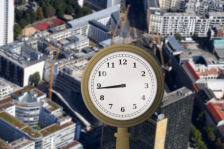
8:44
